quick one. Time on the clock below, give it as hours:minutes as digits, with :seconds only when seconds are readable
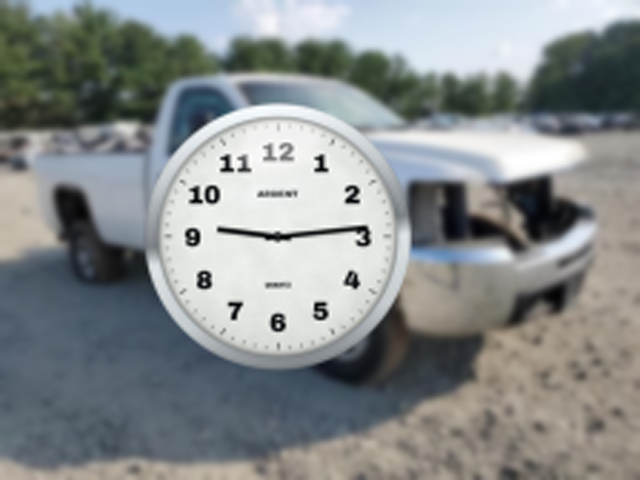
9:14
